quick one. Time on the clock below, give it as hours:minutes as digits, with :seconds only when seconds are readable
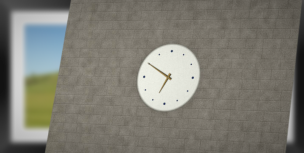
6:50
